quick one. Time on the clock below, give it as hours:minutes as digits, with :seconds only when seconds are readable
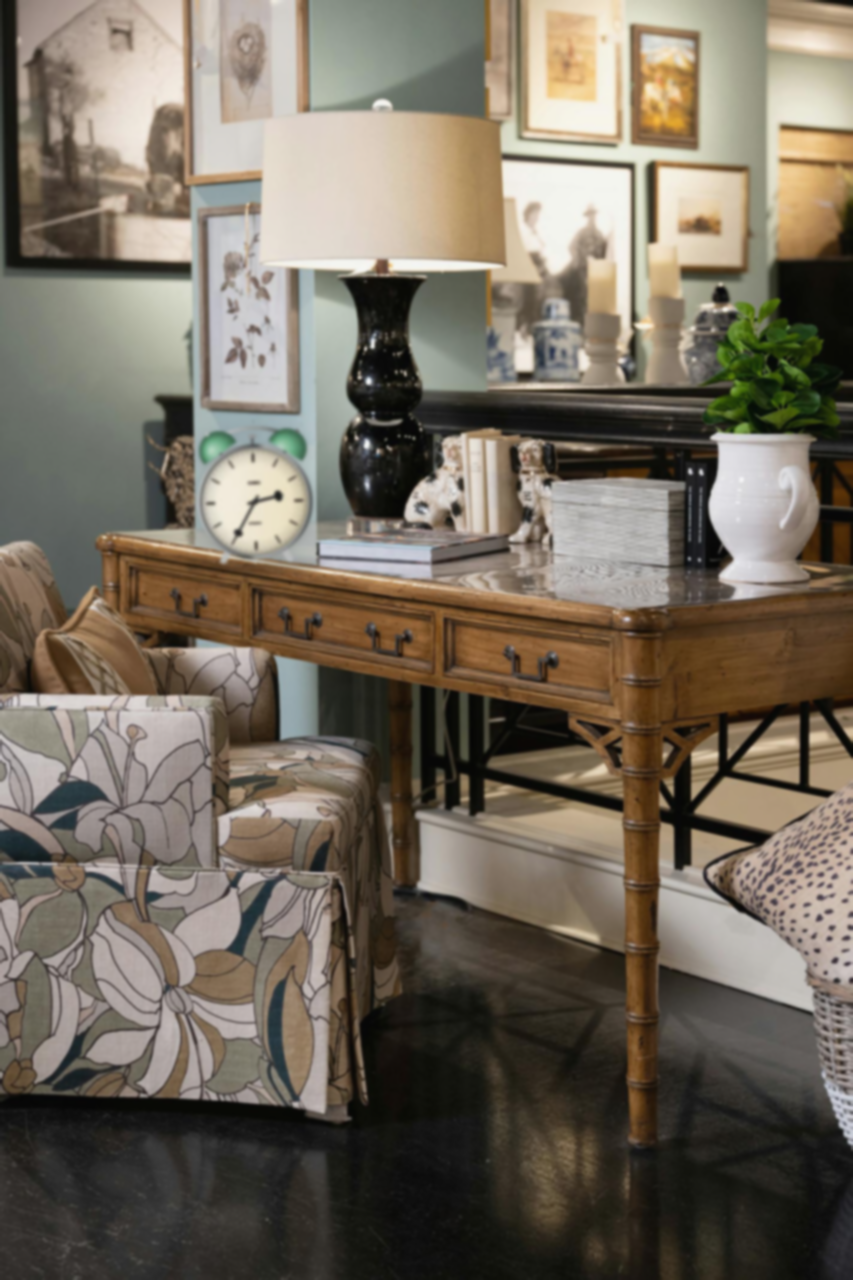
2:35
